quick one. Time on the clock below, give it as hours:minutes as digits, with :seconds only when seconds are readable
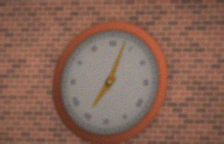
7:03
